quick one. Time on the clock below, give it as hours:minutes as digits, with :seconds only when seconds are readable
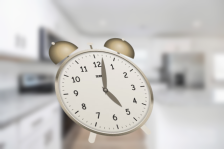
5:02
